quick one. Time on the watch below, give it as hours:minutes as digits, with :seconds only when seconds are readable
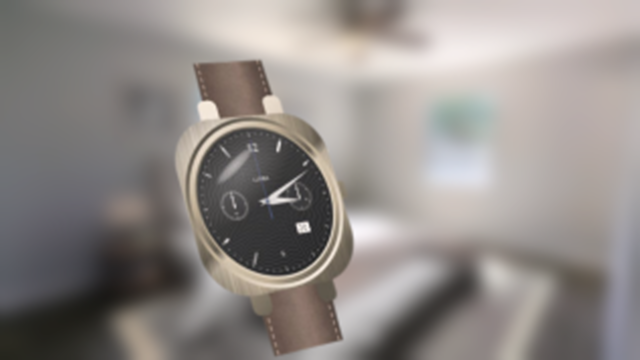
3:11
